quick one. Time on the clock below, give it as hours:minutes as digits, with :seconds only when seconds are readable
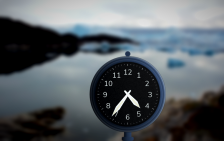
4:36
